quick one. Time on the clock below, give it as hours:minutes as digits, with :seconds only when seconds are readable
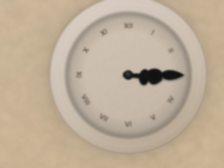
3:15
